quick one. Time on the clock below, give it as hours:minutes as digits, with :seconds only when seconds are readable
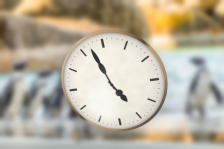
4:57
